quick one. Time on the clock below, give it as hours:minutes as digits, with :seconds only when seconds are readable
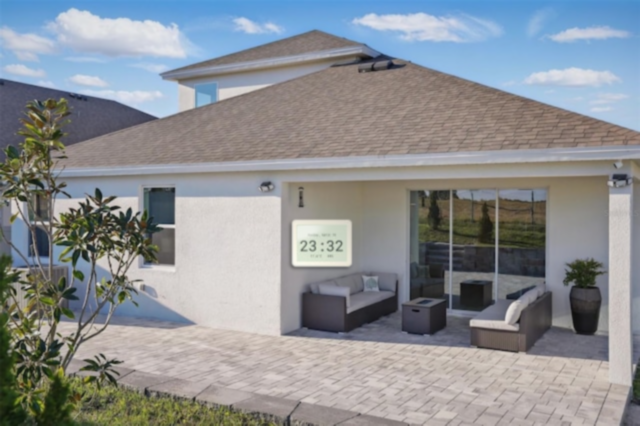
23:32
